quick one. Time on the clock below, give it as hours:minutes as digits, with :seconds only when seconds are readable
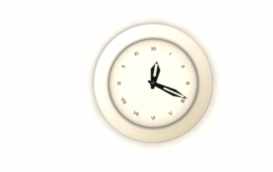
12:19
